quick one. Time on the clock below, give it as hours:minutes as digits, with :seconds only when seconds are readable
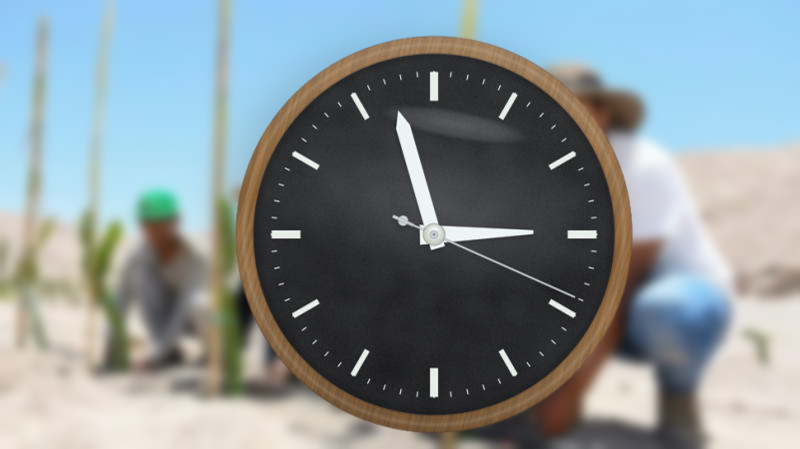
2:57:19
